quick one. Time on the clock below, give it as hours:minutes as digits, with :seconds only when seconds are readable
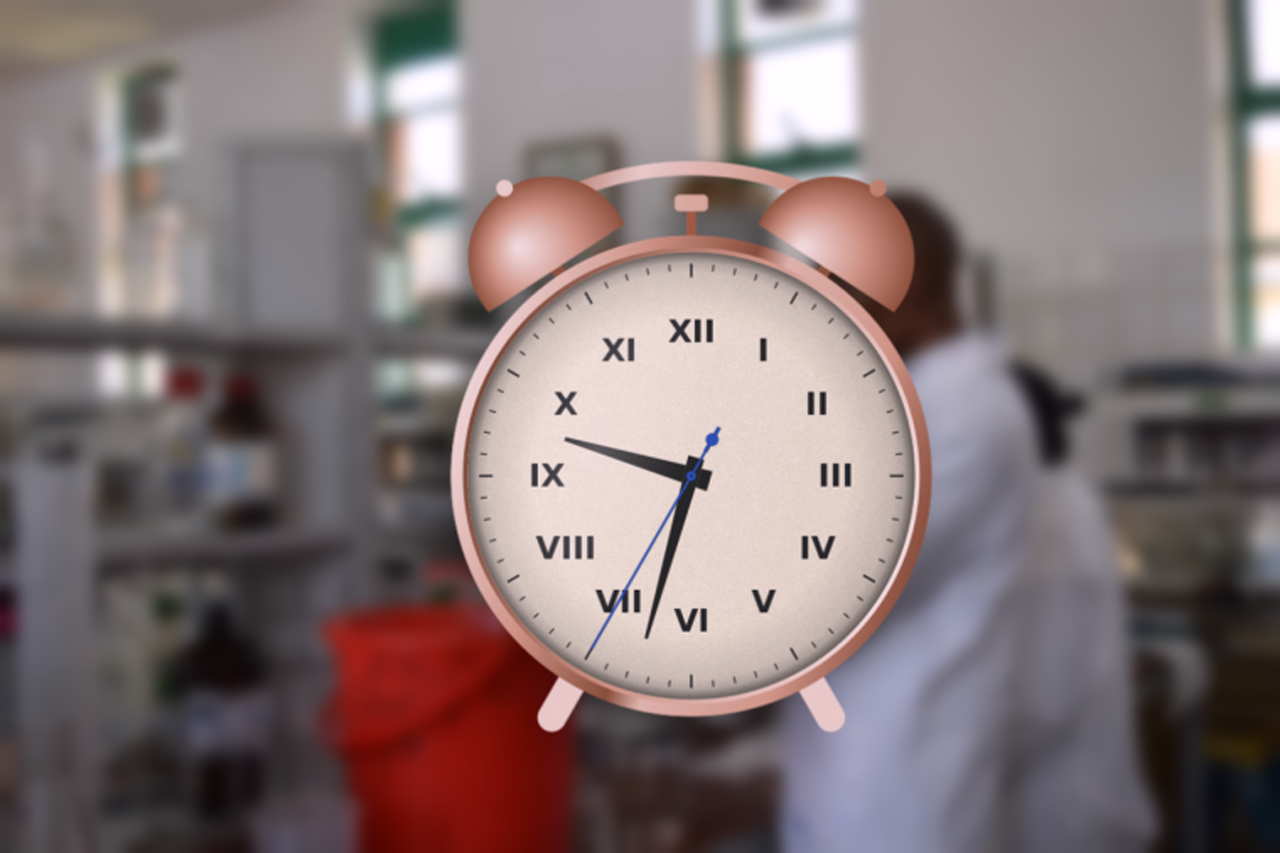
9:32:35
